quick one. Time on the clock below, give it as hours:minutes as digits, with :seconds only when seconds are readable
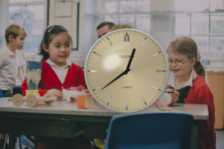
12:39
